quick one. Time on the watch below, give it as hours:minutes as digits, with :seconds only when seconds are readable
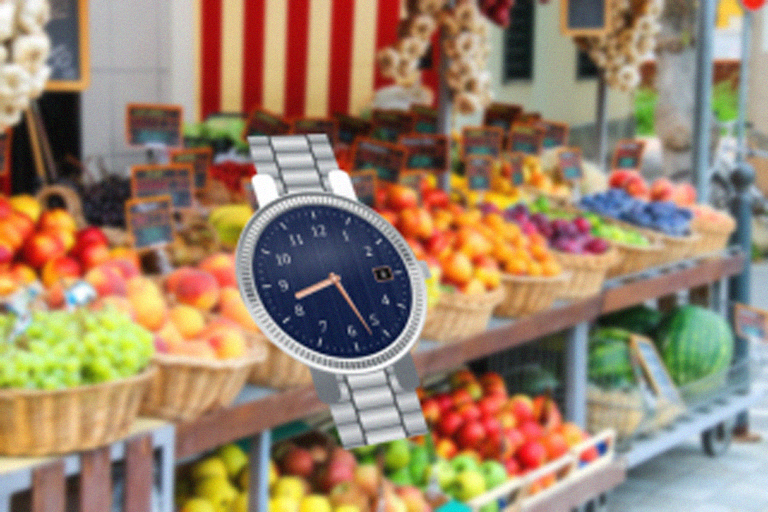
8:27
